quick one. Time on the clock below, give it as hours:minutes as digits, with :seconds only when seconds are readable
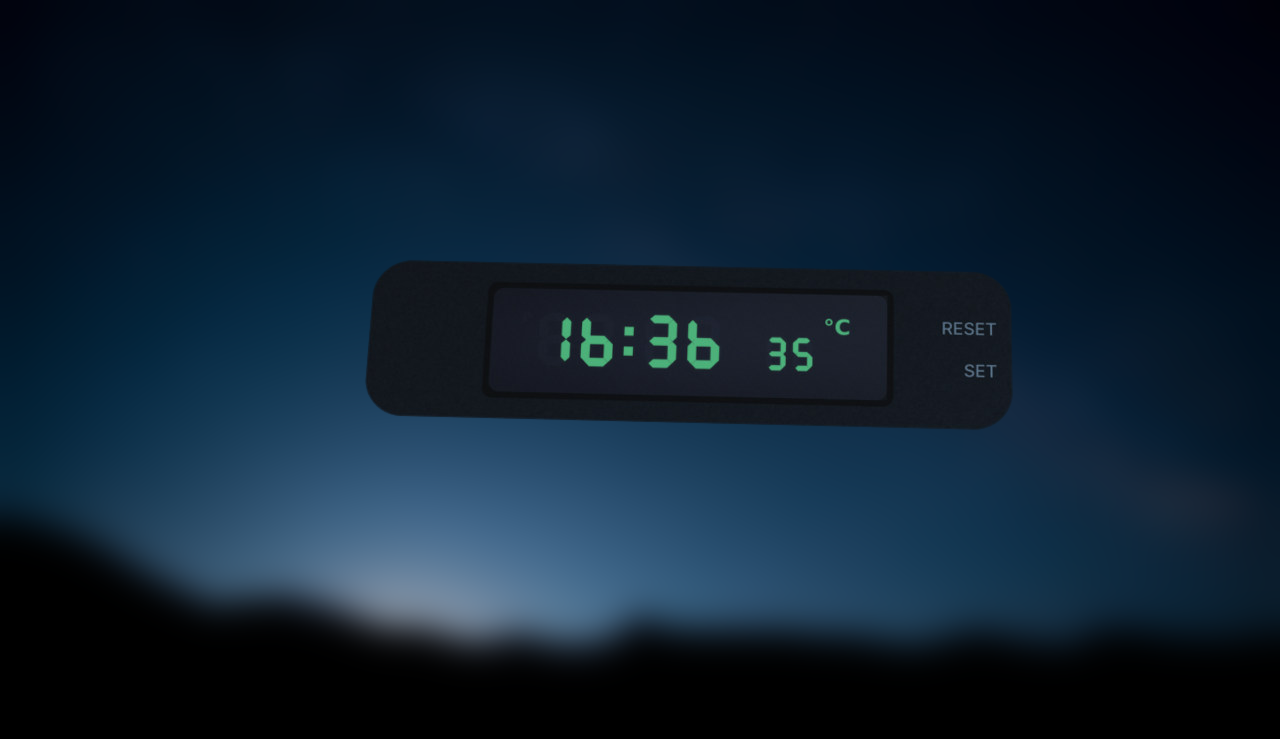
16:36
